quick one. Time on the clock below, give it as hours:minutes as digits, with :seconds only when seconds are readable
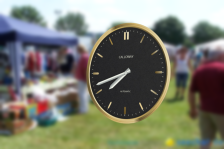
7:42
